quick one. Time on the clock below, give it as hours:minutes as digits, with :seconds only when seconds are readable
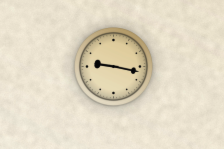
9:17
